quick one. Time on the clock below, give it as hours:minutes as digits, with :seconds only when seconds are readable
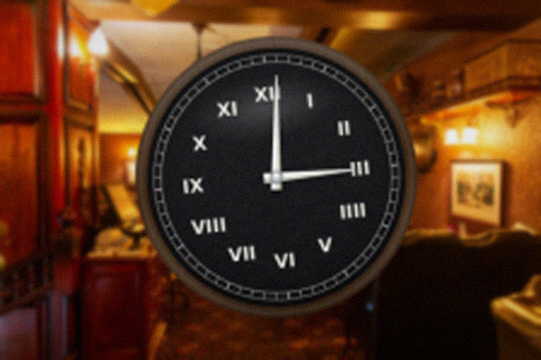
3:01
